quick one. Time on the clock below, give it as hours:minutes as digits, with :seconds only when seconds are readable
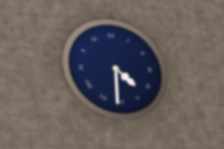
4:31
